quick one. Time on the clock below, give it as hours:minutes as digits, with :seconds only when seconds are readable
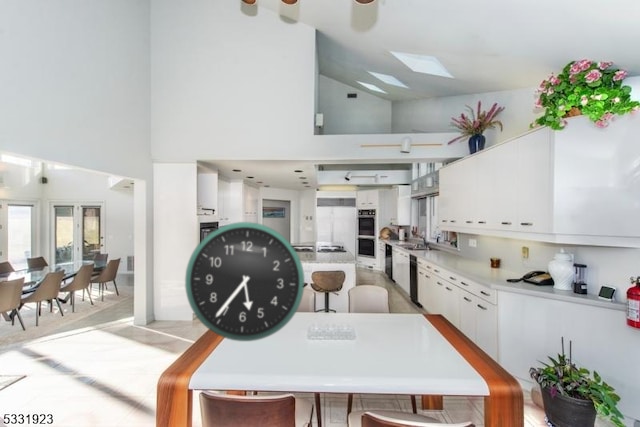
5:36
